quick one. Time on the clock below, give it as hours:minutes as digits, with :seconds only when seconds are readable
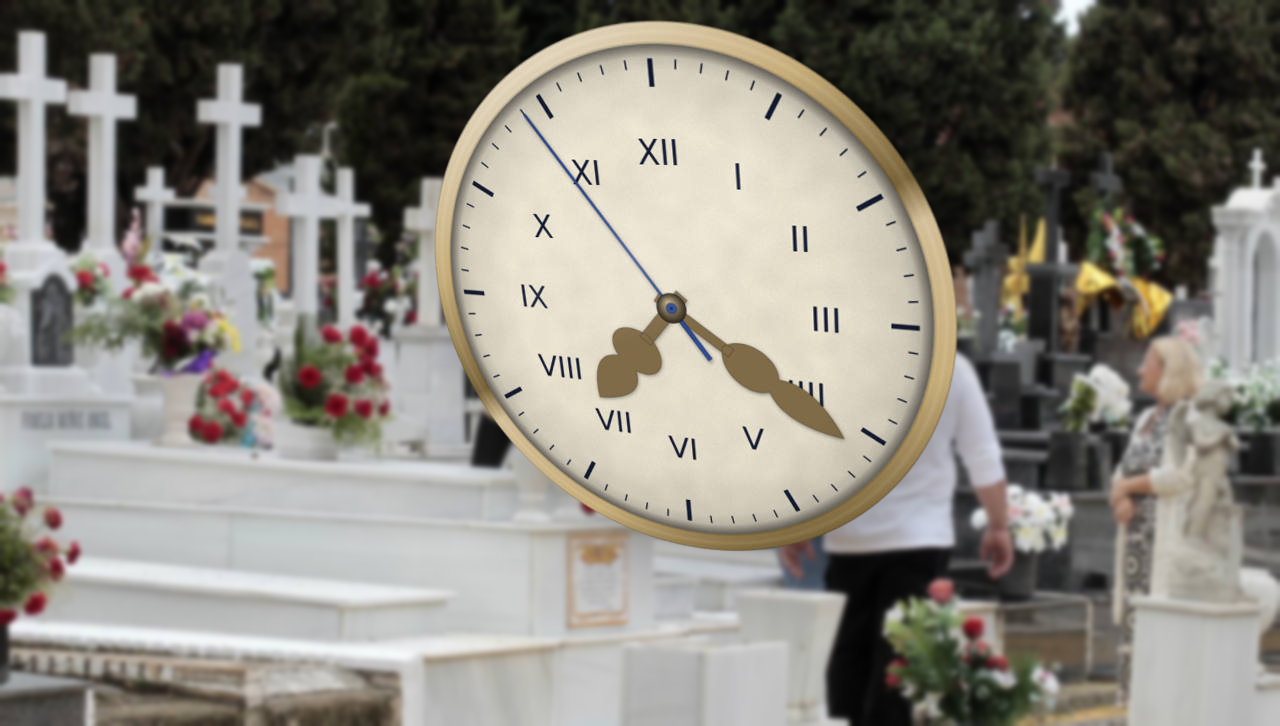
7:20:54
